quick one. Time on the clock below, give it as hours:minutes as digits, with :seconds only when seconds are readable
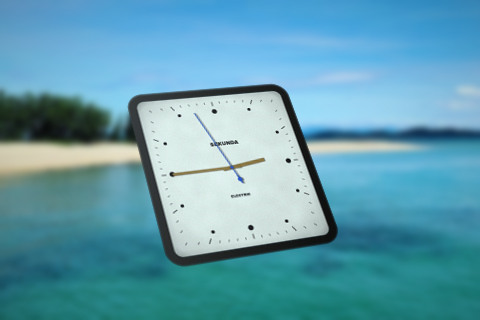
2:44:57
